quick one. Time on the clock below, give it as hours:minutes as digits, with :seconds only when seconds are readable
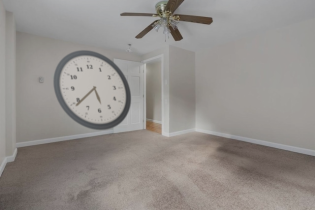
5:39
